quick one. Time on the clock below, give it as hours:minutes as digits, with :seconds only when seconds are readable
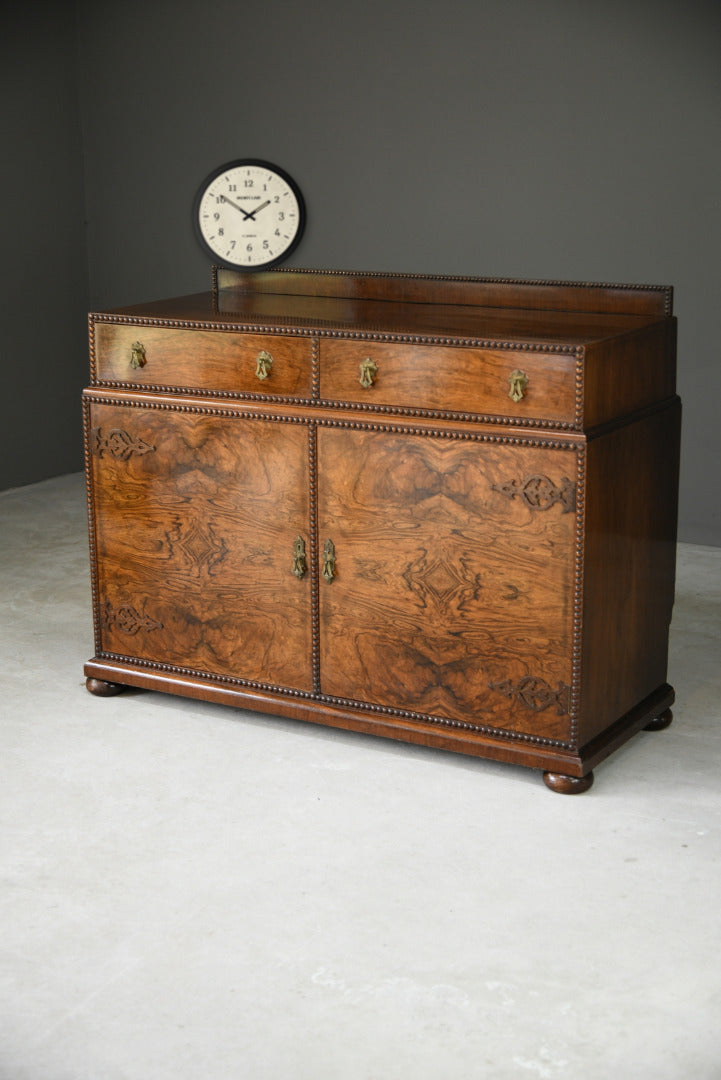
1:51
